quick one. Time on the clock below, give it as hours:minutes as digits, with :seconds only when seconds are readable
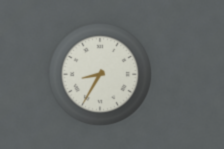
8:35
